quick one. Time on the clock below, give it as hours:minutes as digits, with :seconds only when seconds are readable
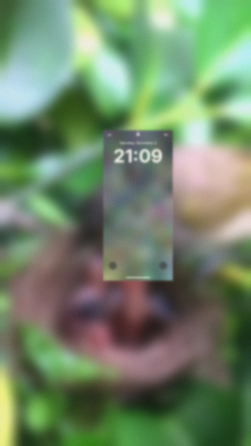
21:09
